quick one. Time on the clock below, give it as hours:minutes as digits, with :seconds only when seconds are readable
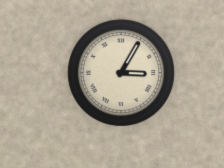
3:05
